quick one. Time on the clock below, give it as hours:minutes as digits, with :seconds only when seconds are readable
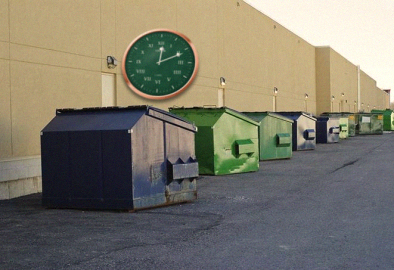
12:11
